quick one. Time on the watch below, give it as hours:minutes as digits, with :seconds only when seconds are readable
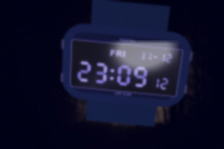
23:09:12
